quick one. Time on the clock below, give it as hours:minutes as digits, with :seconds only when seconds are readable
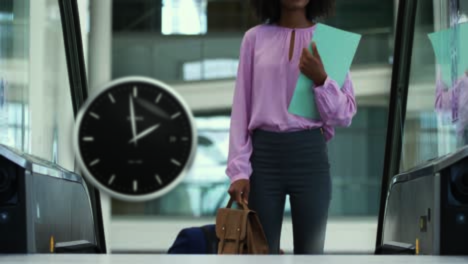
1:59
